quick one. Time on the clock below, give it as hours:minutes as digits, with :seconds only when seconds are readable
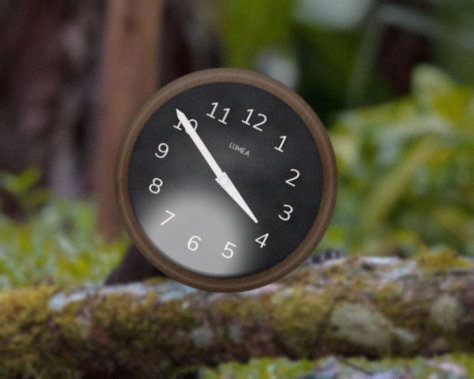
3:50
